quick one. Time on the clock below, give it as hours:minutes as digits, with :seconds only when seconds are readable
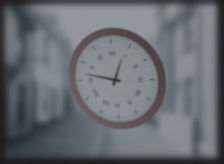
12:47
